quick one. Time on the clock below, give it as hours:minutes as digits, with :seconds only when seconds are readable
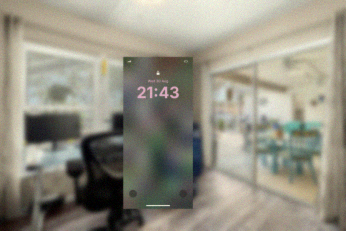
21:43
